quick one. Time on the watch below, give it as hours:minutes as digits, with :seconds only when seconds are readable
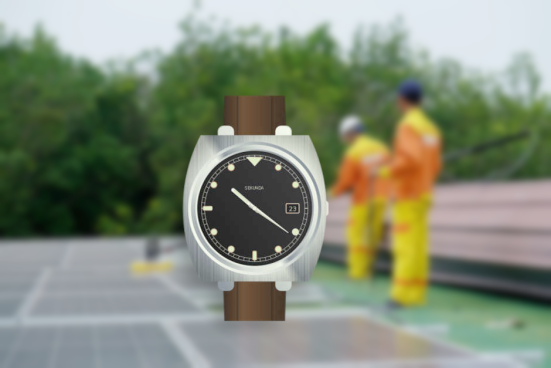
10:21
